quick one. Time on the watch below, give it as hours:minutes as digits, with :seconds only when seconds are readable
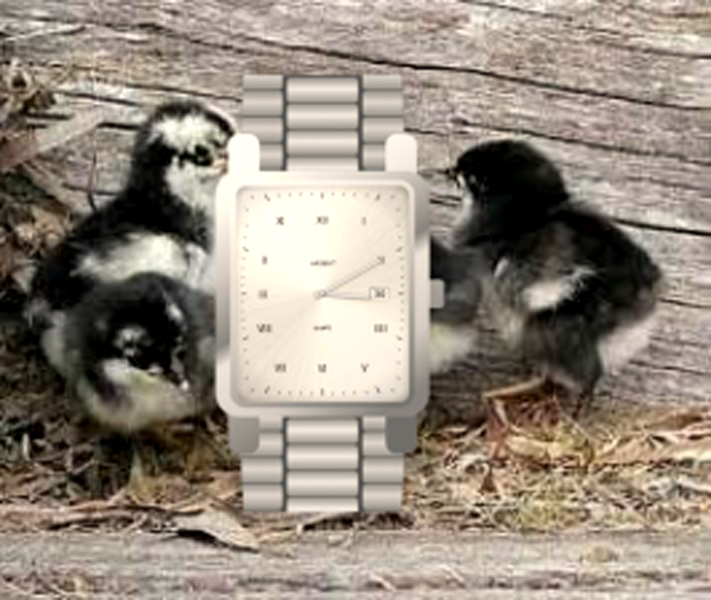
3:10
